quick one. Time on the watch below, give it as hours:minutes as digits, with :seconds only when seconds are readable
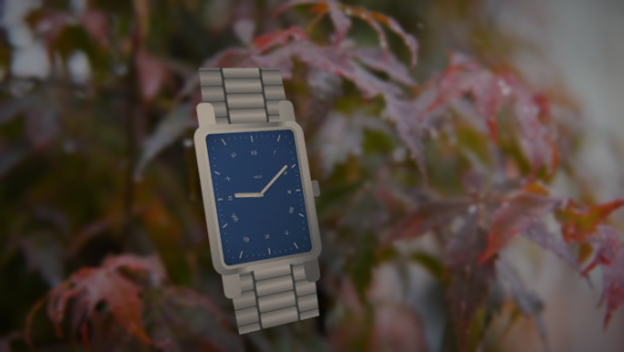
9:09
